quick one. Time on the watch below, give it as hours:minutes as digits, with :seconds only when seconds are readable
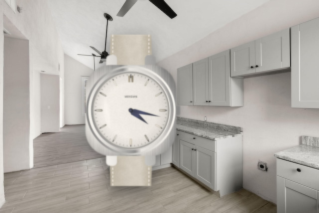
4:17
